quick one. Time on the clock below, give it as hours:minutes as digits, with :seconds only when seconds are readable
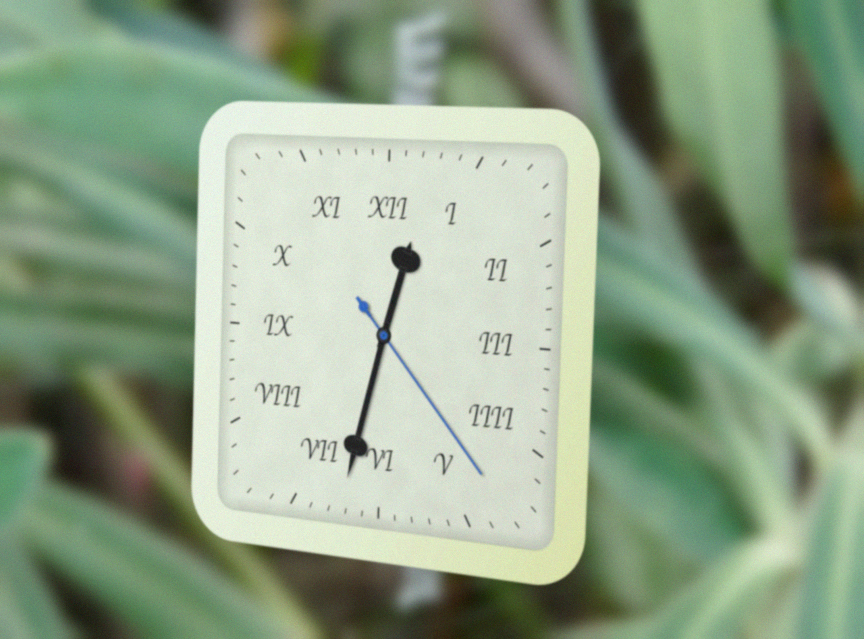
12:32:23
